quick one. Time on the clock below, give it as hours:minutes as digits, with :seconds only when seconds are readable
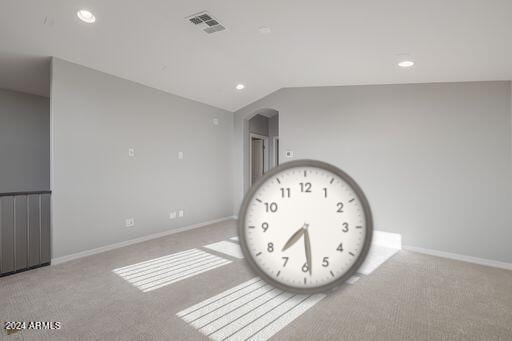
7:29
